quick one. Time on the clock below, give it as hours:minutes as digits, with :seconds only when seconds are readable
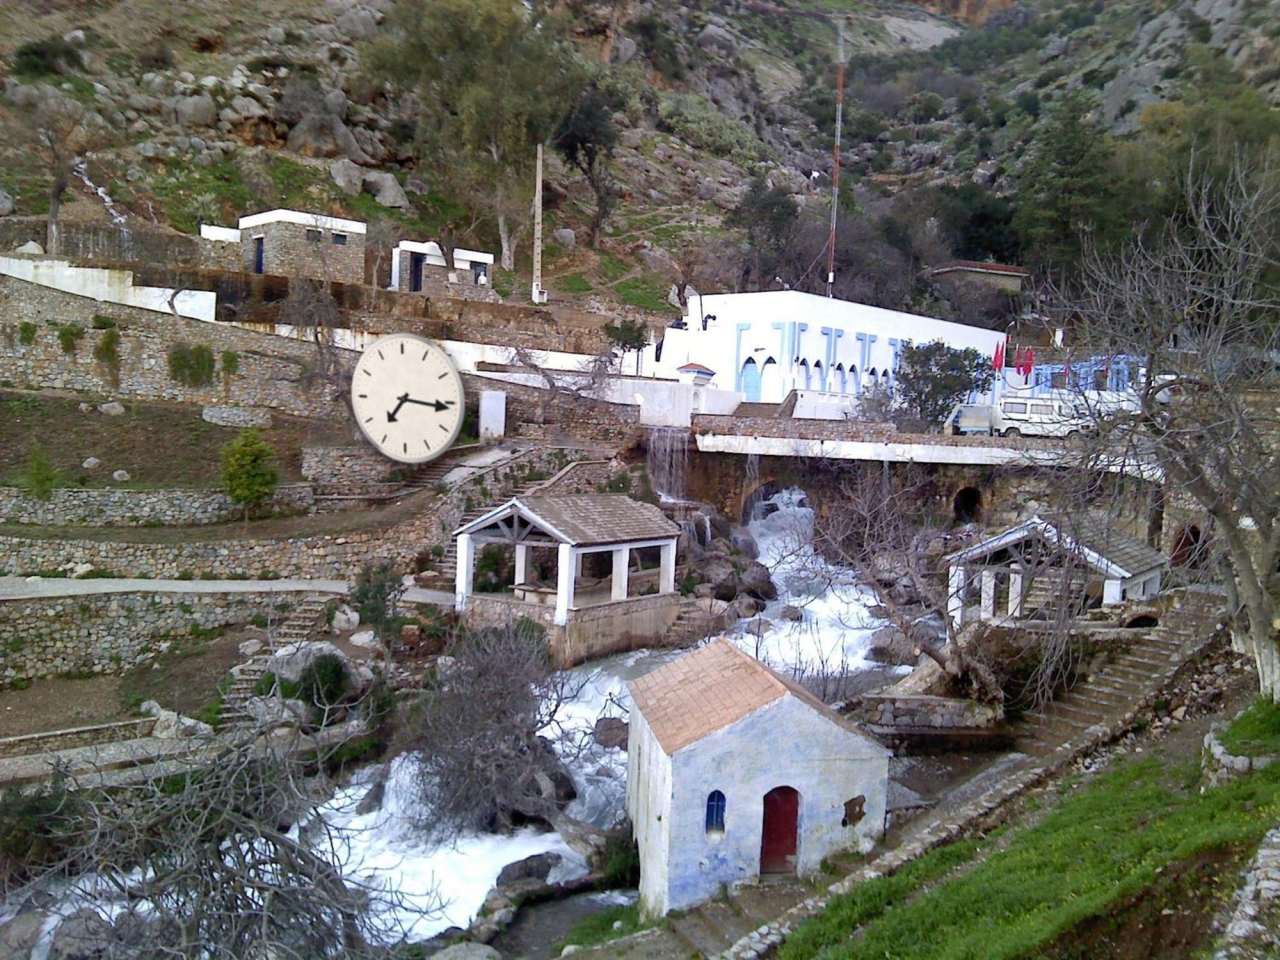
7:16
